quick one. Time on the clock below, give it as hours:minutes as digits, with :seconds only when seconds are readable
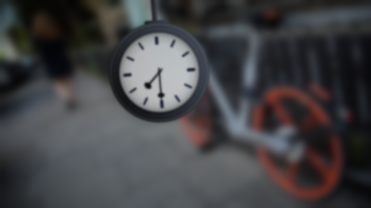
7:30
